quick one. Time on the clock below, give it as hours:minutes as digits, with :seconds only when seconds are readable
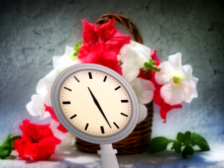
11:27
